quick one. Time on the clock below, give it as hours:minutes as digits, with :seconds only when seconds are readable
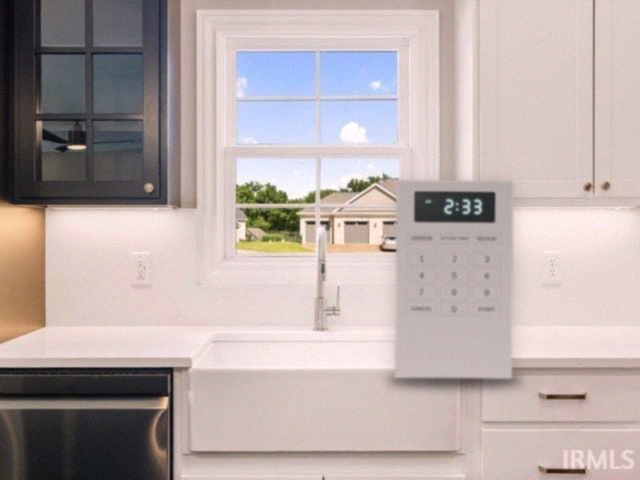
2:33
